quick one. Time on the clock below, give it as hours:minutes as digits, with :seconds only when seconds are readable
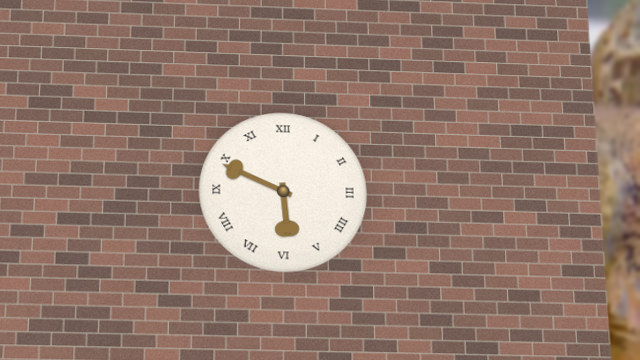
5:49
